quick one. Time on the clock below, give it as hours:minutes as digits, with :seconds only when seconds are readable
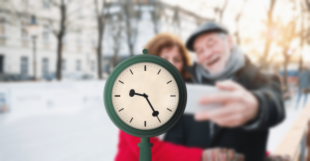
9:25
